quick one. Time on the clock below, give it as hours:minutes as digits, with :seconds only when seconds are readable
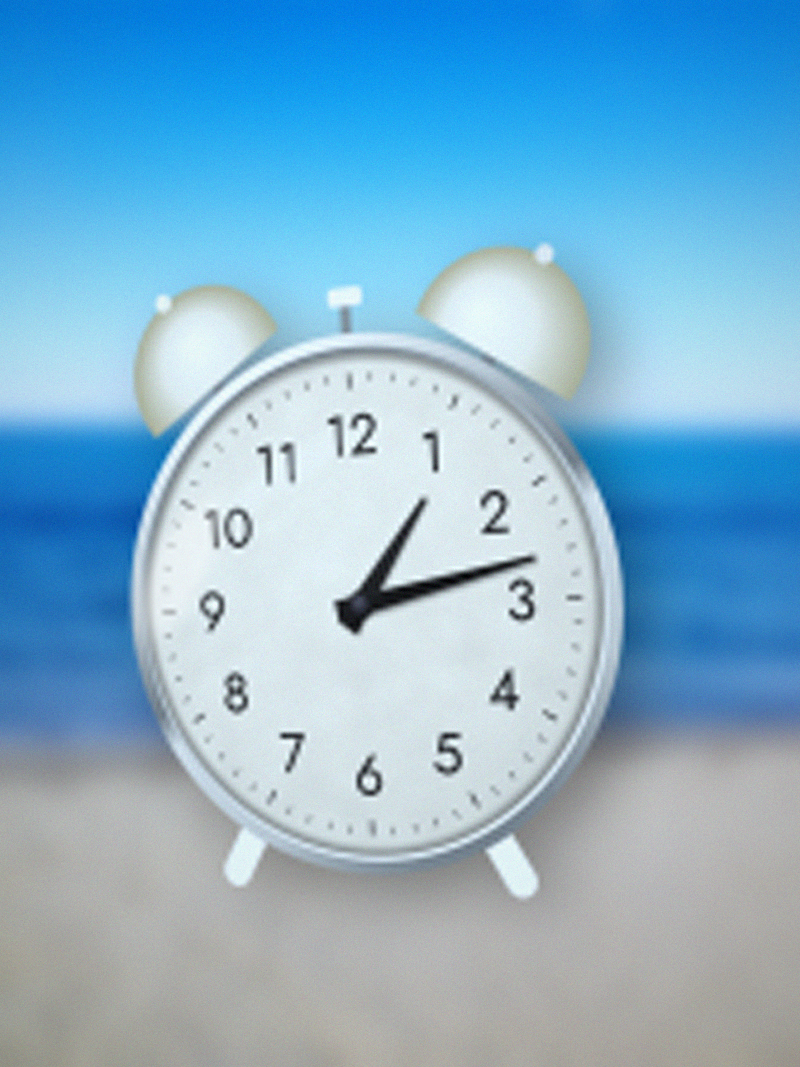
1:13
